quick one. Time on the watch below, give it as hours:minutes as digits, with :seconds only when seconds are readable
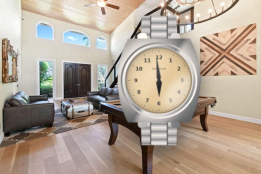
5:59
